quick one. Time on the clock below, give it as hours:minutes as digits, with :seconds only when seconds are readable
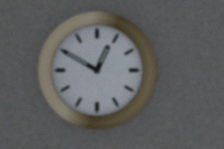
12:50
